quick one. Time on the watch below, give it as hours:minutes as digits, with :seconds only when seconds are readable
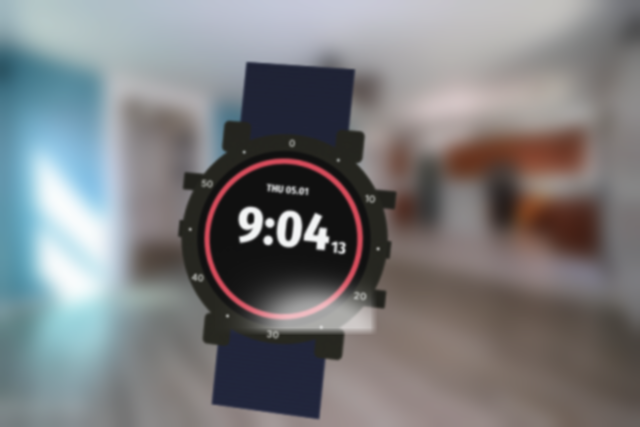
9:04:13
